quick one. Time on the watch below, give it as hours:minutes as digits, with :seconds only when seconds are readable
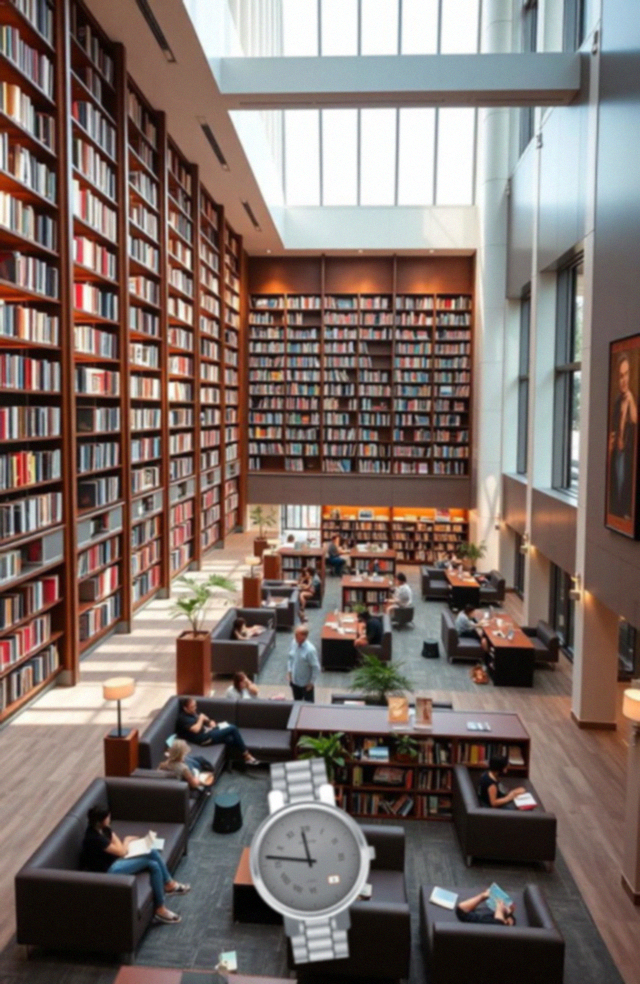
11:47
